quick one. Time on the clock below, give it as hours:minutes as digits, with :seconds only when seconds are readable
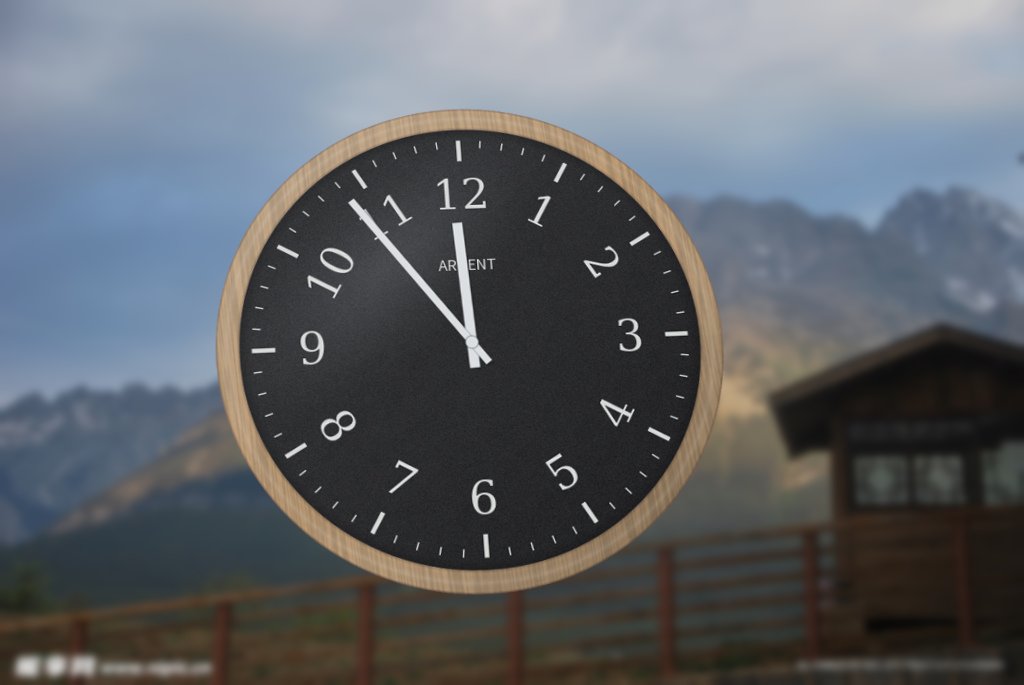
11:54
